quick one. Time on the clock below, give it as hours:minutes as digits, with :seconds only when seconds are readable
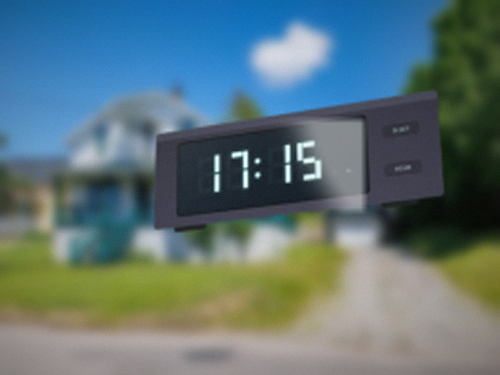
17:15
